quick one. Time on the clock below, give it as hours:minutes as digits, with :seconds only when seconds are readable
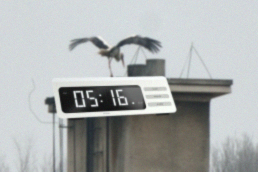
5:16
